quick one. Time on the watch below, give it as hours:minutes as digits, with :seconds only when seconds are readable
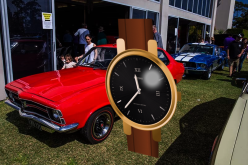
11:37
